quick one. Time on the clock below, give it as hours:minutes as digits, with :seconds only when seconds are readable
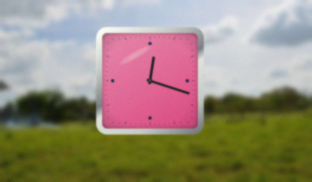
12:18
